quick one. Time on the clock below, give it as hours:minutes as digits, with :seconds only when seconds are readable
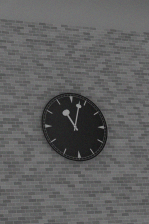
11:03
